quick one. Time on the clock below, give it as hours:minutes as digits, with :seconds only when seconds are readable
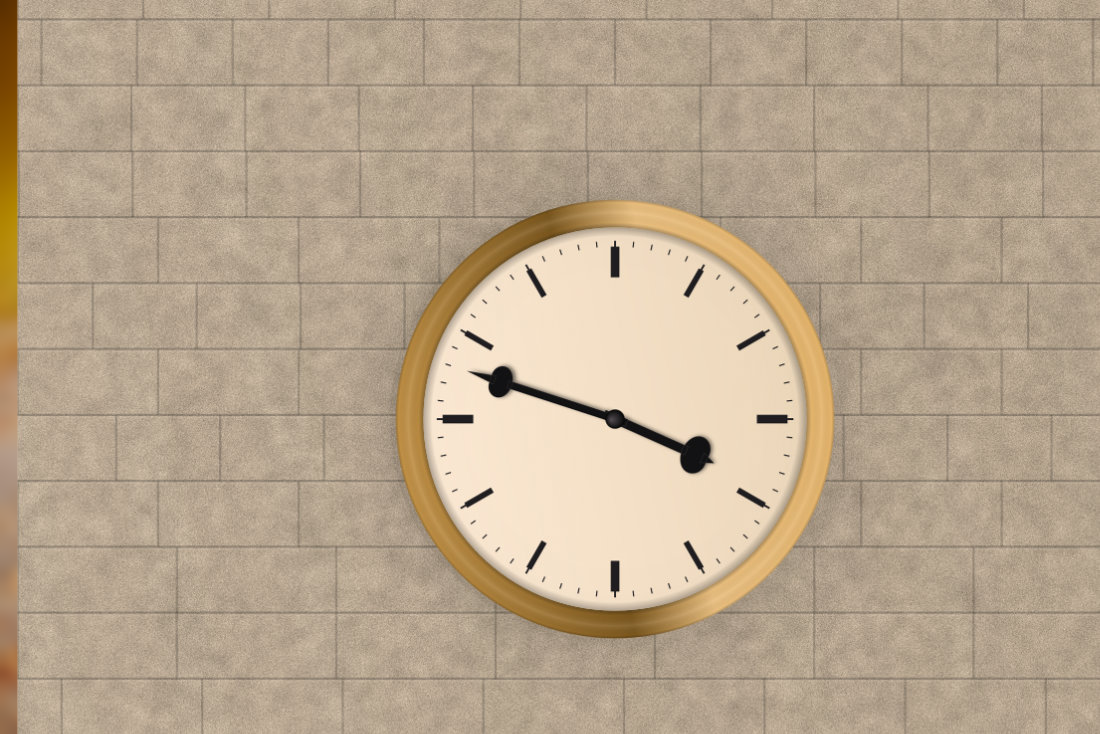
3:48
